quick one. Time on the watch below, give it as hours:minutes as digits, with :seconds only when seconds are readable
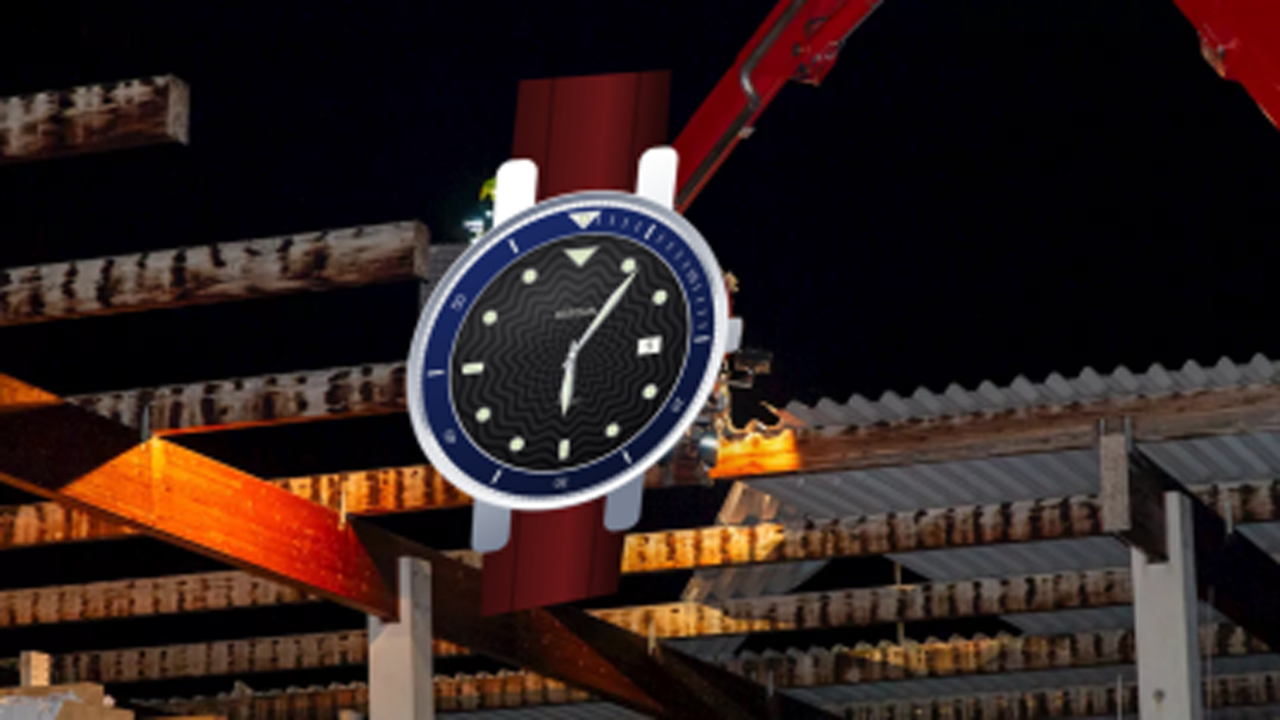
6:06
